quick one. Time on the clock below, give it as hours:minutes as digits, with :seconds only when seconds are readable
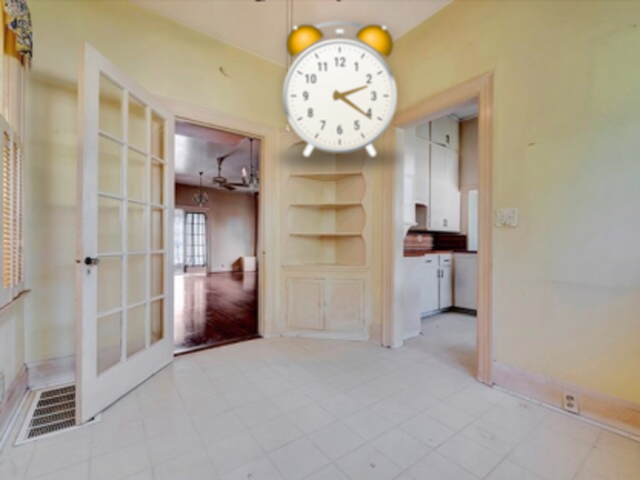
2:21
